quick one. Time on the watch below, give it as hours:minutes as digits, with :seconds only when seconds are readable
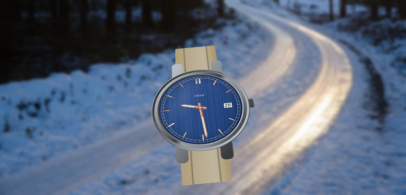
9:29
